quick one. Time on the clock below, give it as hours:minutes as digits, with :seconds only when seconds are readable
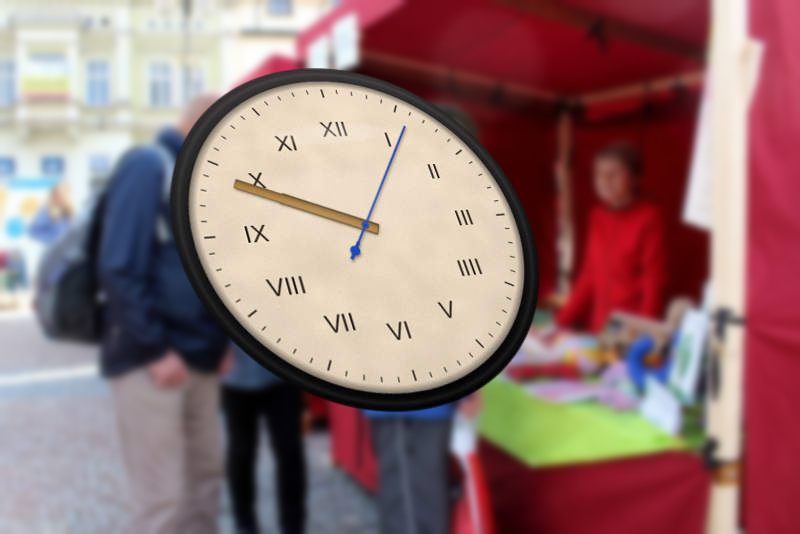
9:49:06
